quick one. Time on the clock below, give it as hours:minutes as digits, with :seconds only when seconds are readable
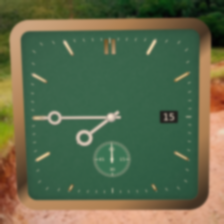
7:45
